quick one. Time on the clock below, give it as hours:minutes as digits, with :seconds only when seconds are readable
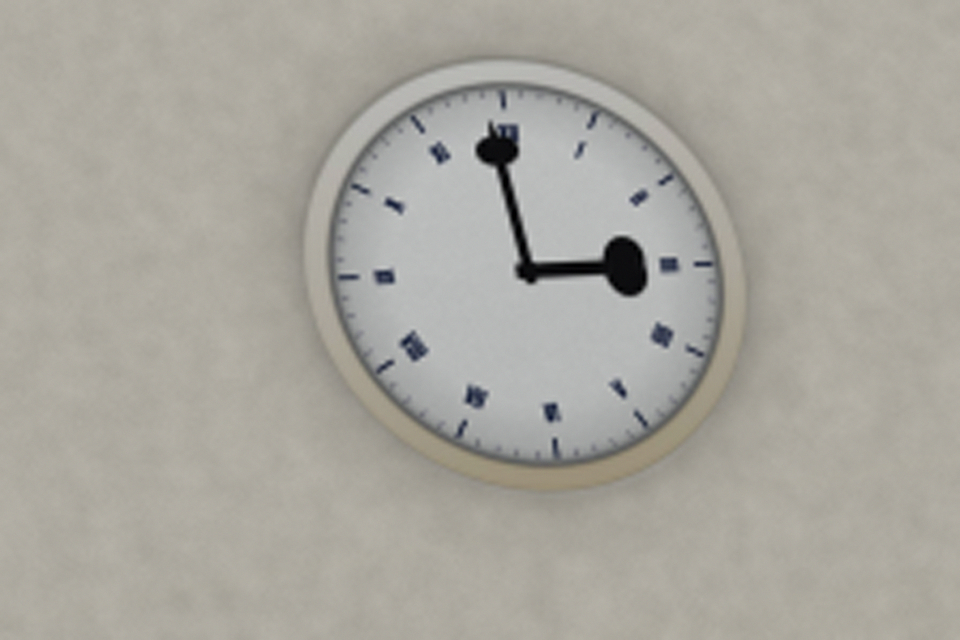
2:59
